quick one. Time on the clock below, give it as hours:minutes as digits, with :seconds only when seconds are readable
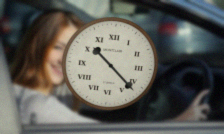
10:22
